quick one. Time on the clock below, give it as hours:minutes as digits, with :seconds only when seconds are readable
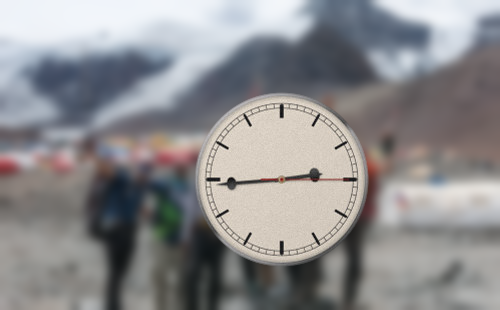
2:44:15
